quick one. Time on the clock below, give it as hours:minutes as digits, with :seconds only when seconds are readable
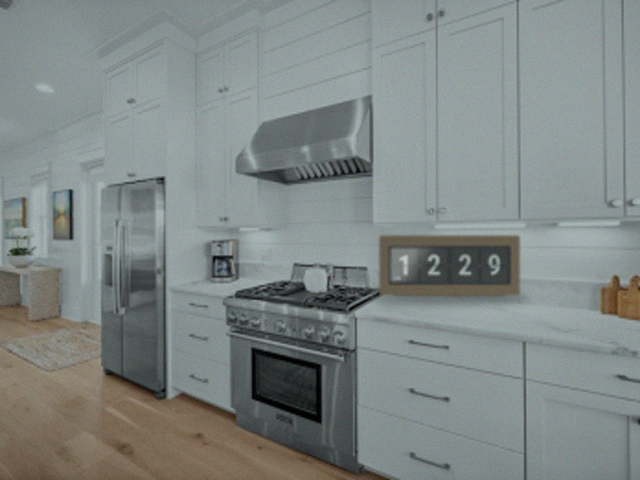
12:29
